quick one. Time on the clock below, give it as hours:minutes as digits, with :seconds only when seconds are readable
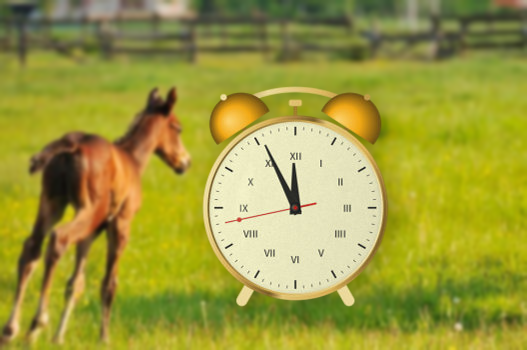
11:55:43
